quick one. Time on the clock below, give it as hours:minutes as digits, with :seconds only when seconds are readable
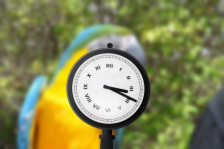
3:19
